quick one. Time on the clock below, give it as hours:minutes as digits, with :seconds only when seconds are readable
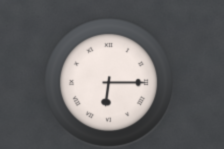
6:15
